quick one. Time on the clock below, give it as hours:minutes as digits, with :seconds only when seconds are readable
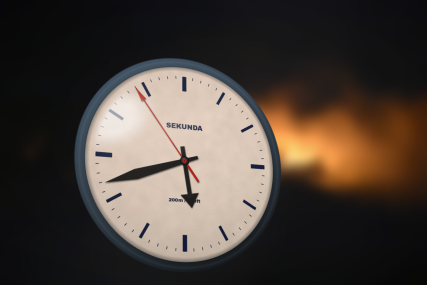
5:41:54
